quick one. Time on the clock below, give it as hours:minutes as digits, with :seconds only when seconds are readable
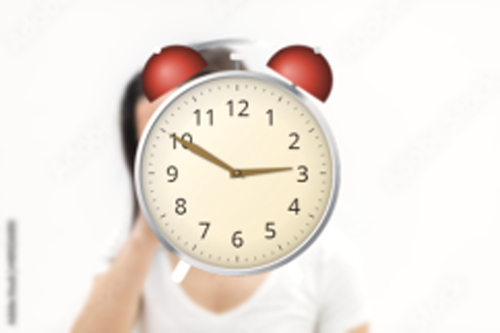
2:50
